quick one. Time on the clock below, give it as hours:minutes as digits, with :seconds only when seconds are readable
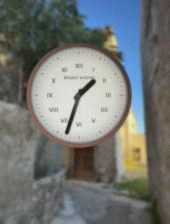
1:33
